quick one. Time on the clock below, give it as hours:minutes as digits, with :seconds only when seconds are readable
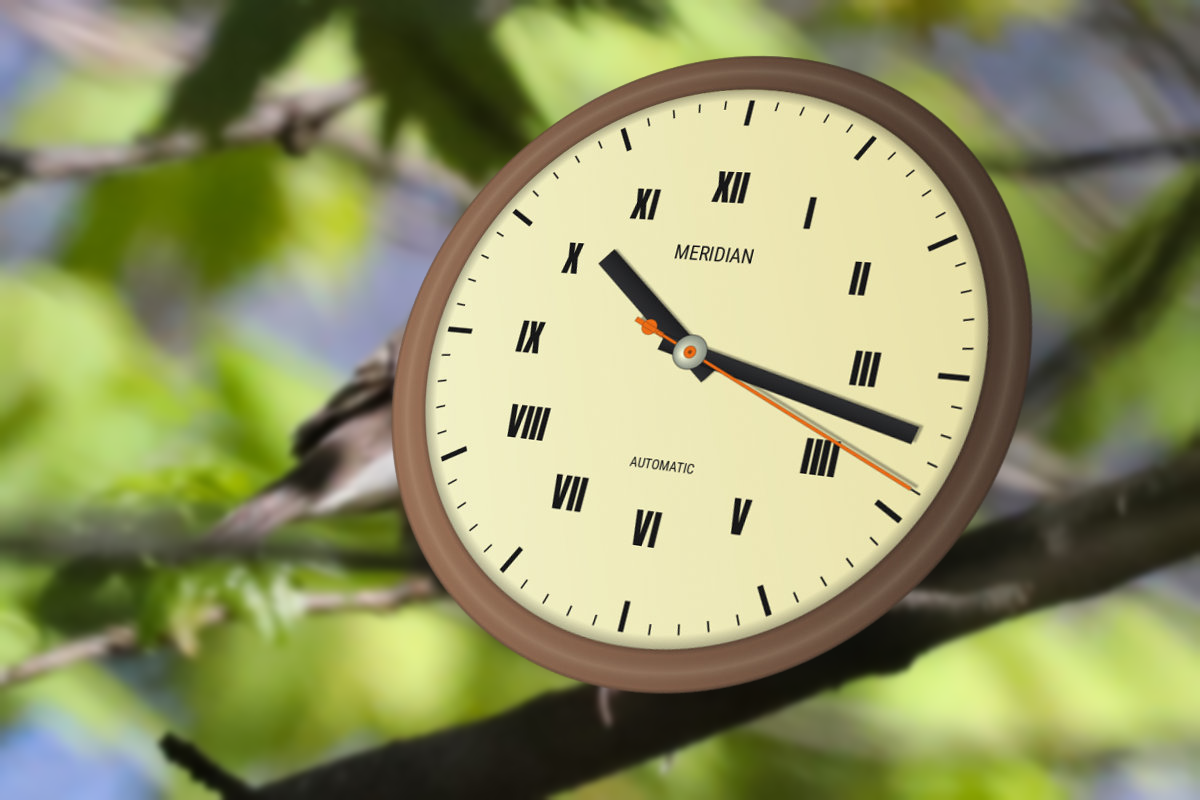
10:17:19
